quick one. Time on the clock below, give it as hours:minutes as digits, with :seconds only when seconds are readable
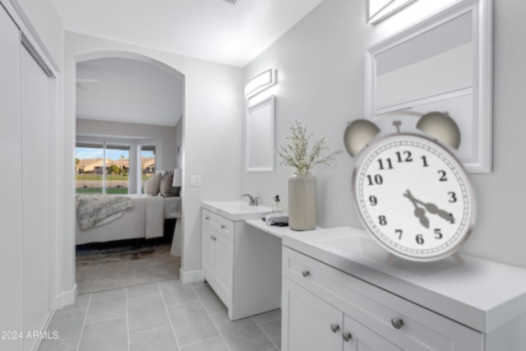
5:20
